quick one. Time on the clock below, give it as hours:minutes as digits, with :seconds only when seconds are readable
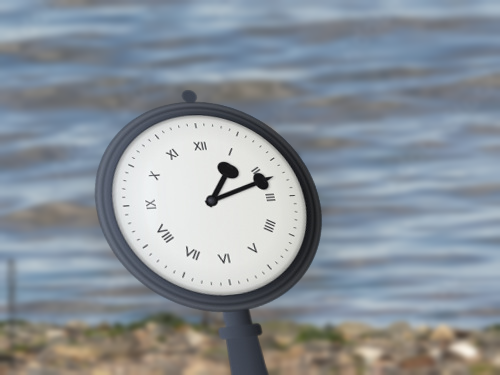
1:12
